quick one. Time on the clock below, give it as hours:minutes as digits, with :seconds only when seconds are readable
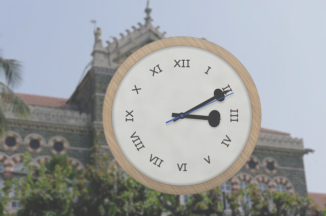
3:10:11
